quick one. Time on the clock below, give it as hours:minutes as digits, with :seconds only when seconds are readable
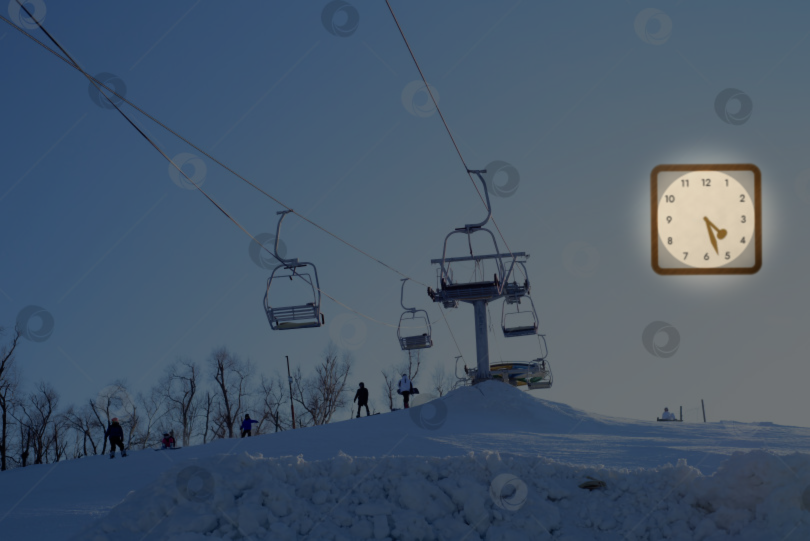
4:27
